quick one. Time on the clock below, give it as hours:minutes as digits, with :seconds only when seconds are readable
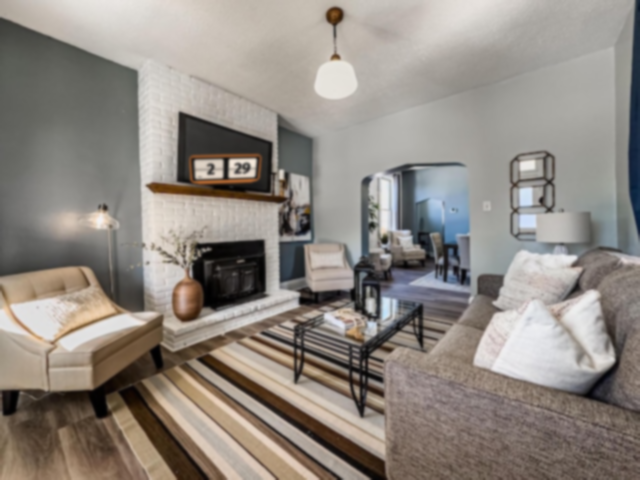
2:29
